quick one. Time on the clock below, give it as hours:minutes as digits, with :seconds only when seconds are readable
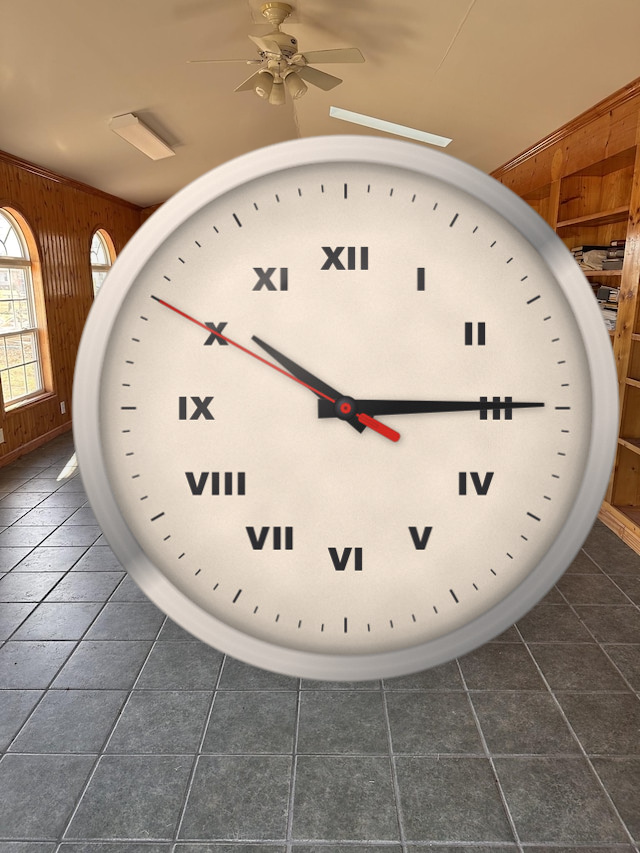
10:14:50
